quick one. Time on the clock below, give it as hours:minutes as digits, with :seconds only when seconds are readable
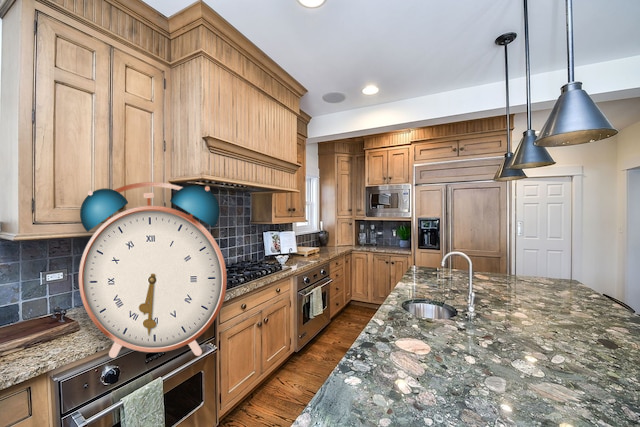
6:31
